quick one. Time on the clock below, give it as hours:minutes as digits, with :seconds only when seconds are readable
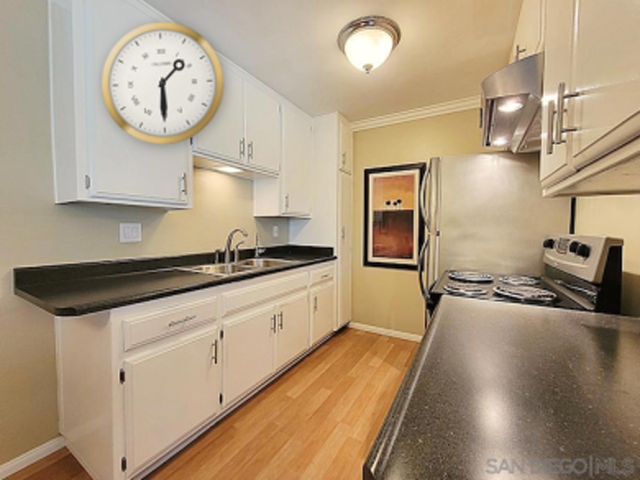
1:30
